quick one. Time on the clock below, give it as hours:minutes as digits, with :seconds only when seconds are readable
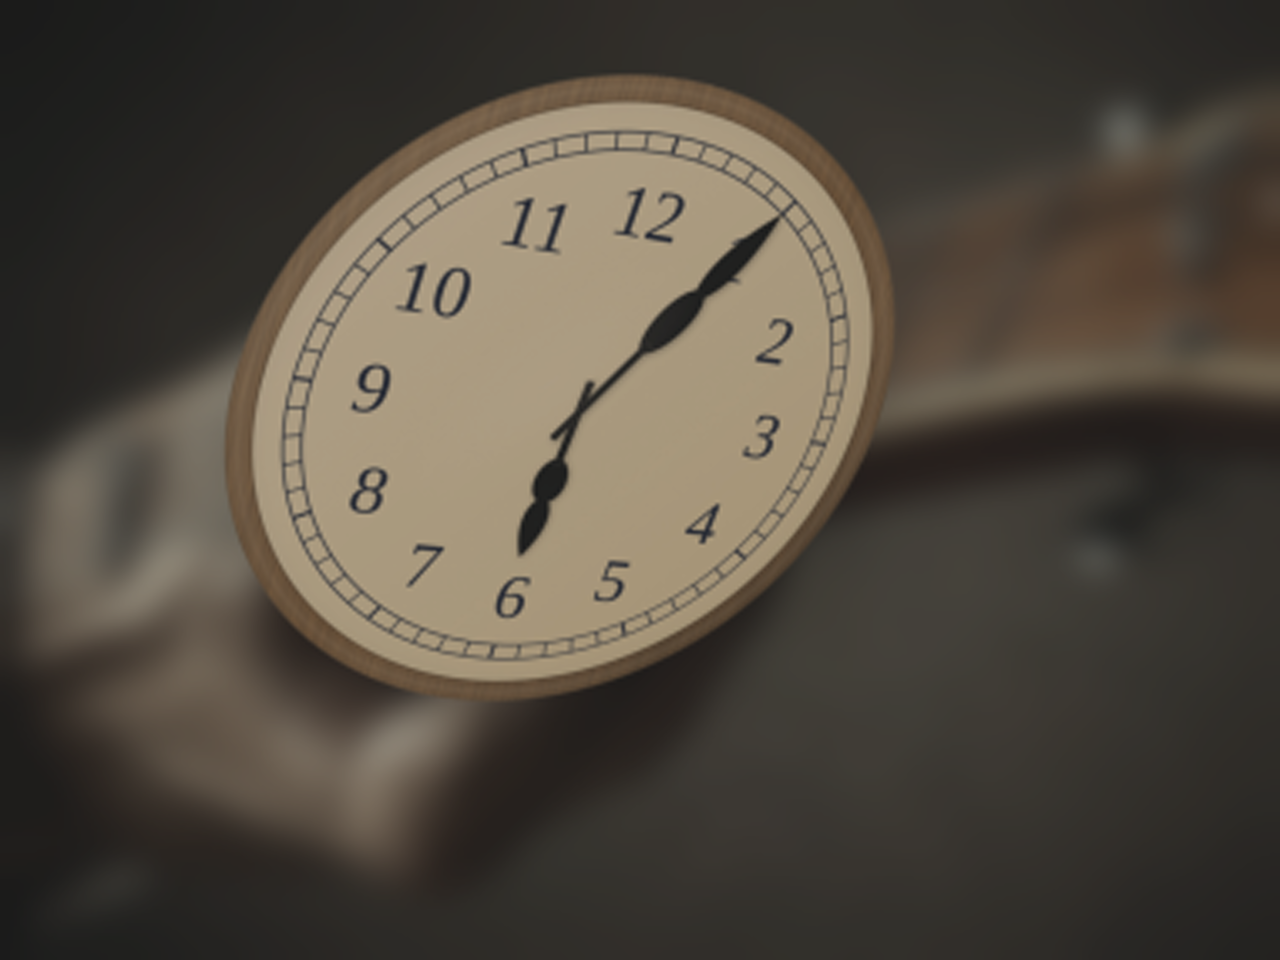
6:05
